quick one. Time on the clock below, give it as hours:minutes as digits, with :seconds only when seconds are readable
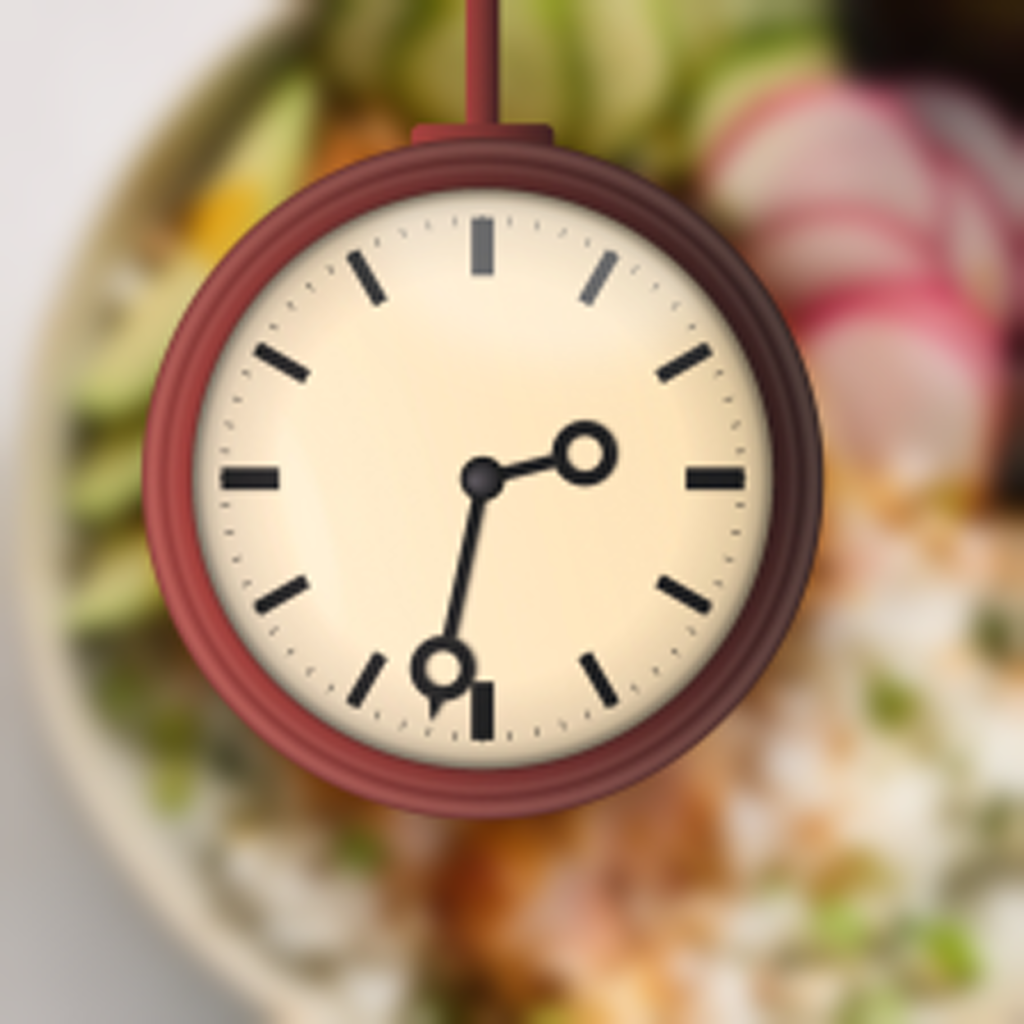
2:32
